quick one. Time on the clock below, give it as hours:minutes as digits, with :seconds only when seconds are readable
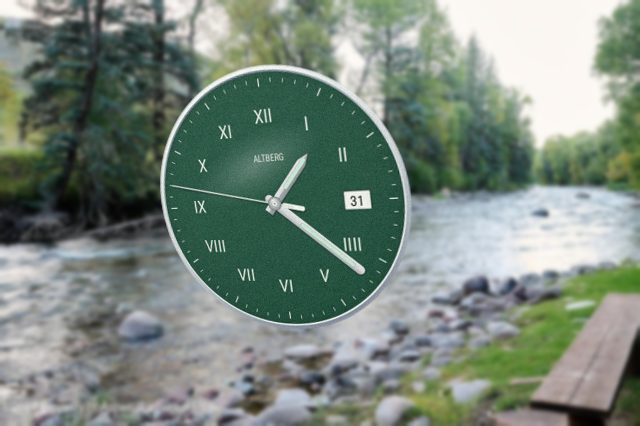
1:21:47
